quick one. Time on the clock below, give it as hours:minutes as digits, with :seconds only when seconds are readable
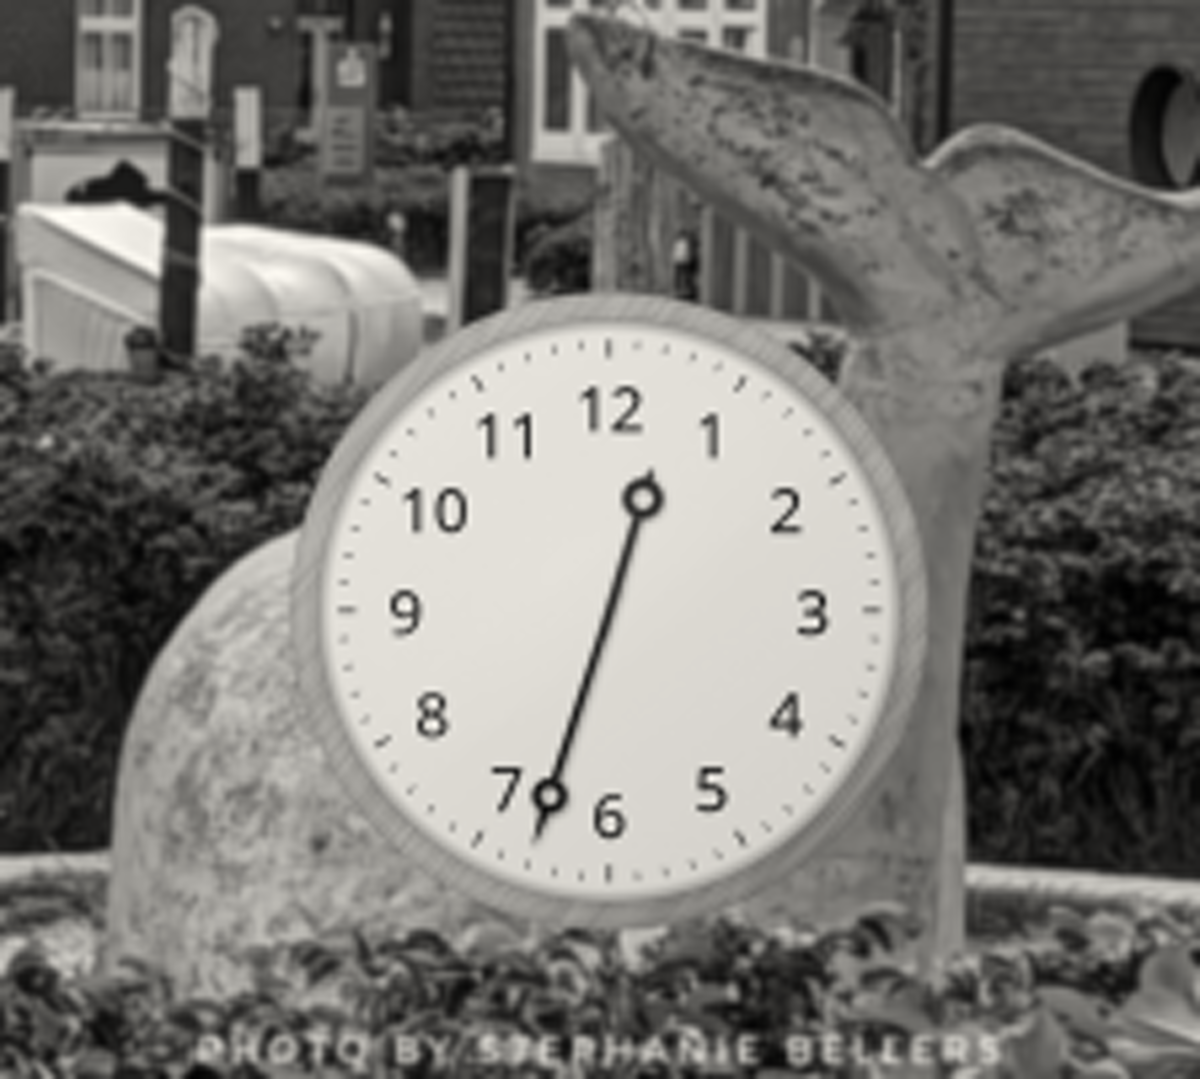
12:33
